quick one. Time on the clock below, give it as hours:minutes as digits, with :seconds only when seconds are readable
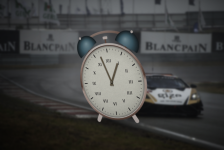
12:57
